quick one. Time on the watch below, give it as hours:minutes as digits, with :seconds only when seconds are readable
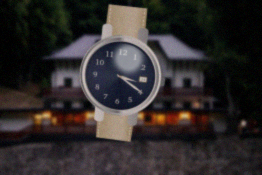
3:20
